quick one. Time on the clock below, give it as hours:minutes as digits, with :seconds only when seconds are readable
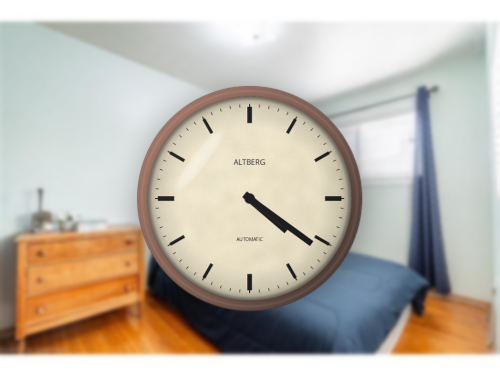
4:21
